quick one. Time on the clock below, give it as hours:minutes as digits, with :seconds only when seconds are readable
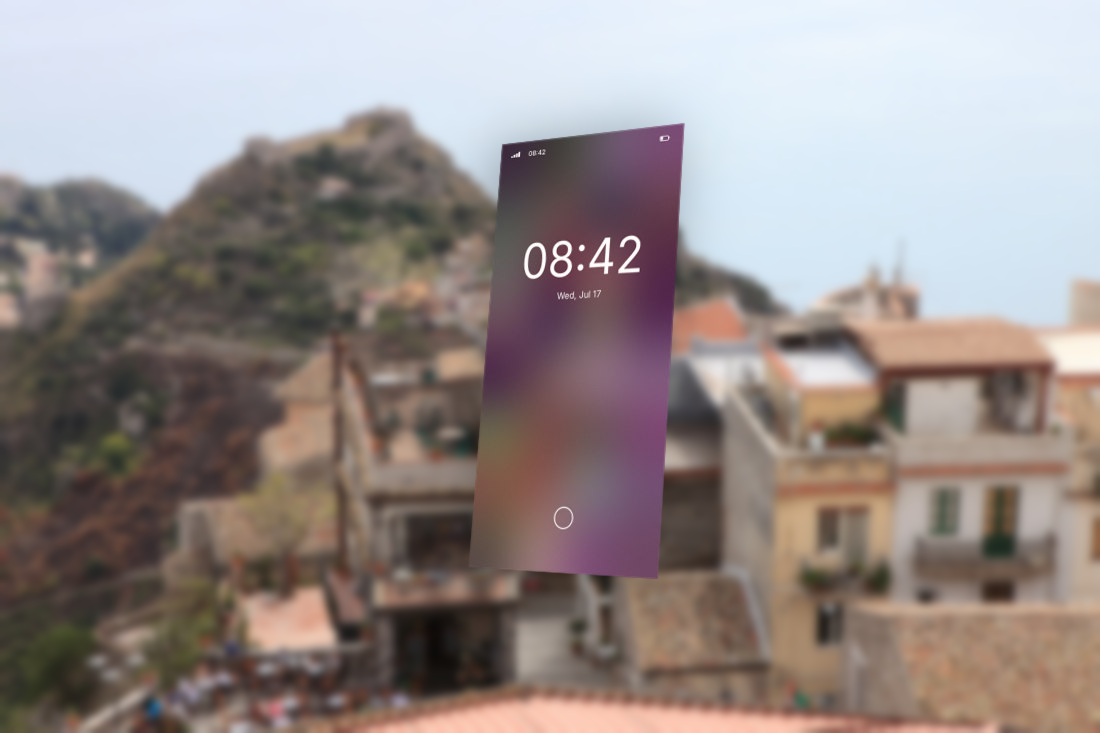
8:42
